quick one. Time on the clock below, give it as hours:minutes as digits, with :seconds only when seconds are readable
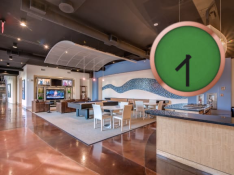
7:30
